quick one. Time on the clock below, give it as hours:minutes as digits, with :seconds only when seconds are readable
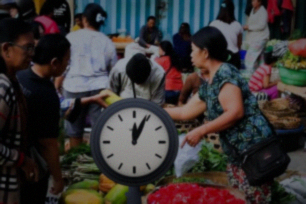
12:04
